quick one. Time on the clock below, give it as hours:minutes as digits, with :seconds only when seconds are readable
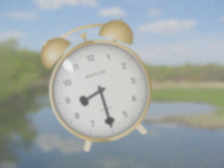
8:30
